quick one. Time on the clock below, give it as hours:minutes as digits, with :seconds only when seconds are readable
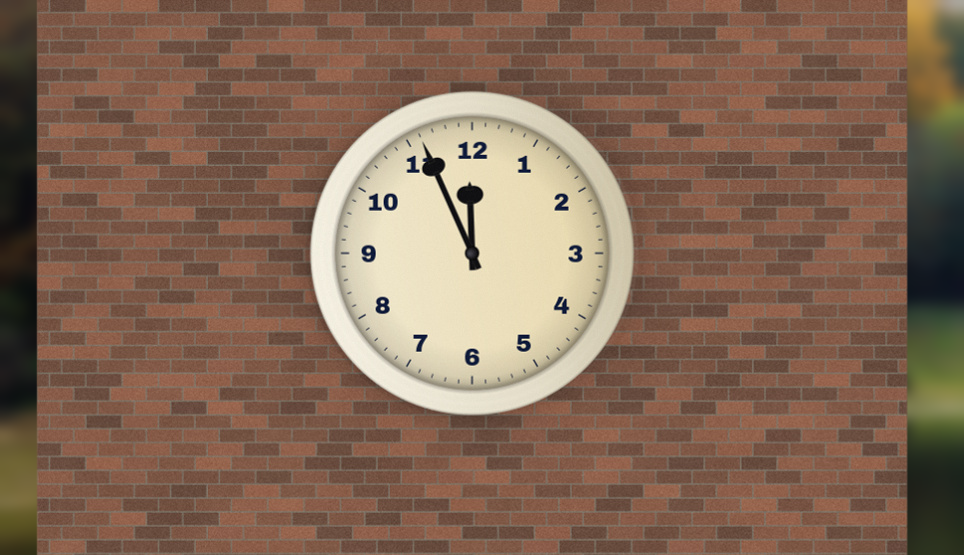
11:56
